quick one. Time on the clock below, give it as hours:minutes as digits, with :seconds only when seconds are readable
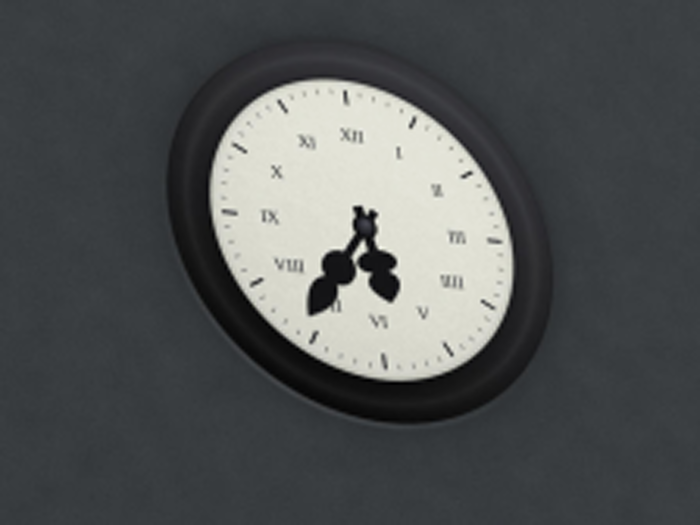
5:36
